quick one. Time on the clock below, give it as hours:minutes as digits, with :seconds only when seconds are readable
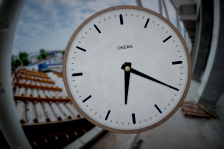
6:20
